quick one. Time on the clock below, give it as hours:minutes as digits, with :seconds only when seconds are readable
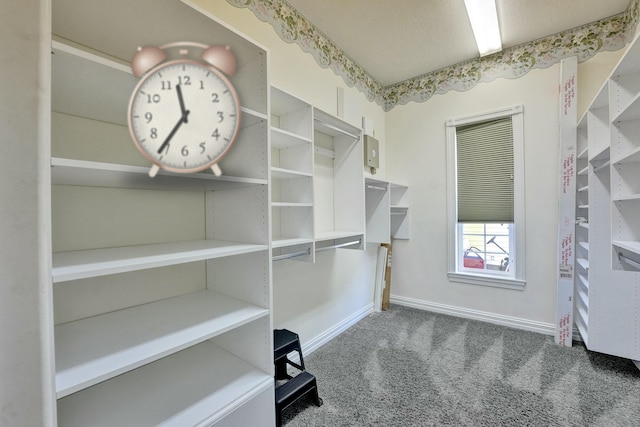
11:36
